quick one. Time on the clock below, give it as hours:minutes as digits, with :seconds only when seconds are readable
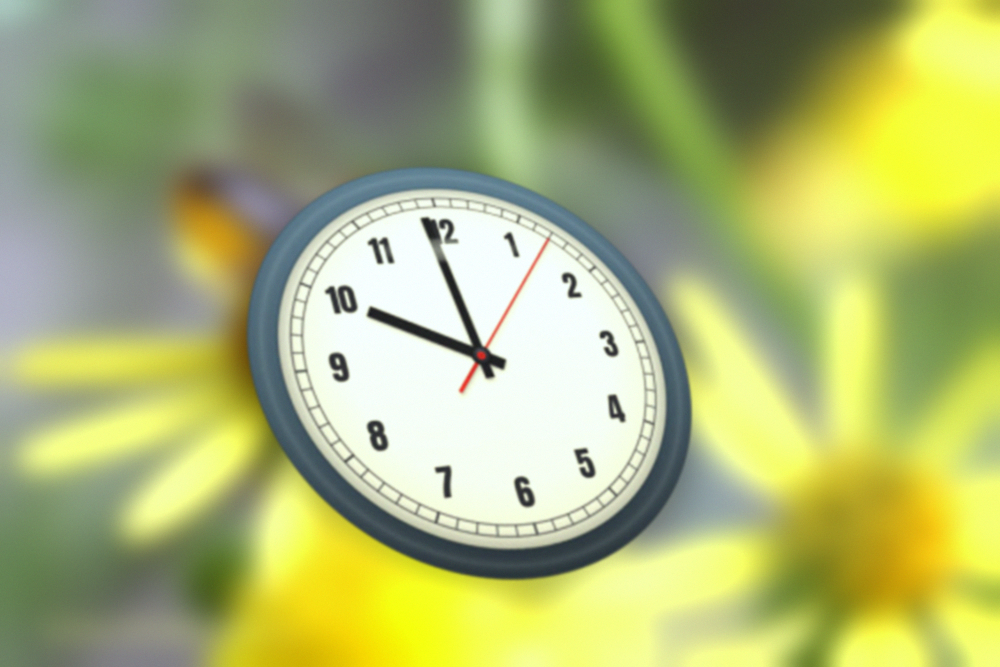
9:59:07
